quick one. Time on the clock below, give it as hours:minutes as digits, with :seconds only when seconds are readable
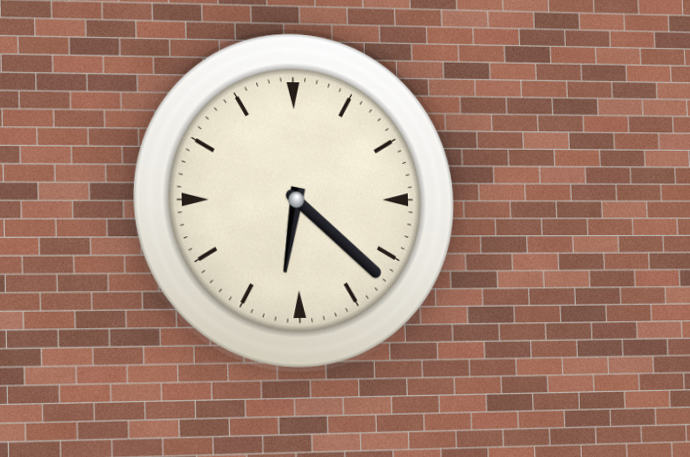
6:22
